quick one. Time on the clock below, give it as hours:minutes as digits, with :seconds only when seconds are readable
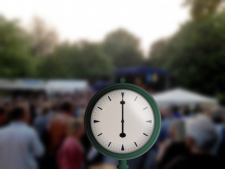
6:00
